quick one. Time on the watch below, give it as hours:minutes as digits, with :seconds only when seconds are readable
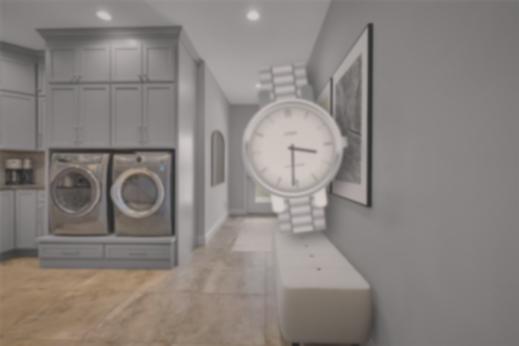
3:31
